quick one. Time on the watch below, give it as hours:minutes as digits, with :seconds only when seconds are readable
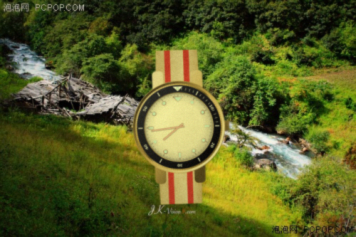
7:44
